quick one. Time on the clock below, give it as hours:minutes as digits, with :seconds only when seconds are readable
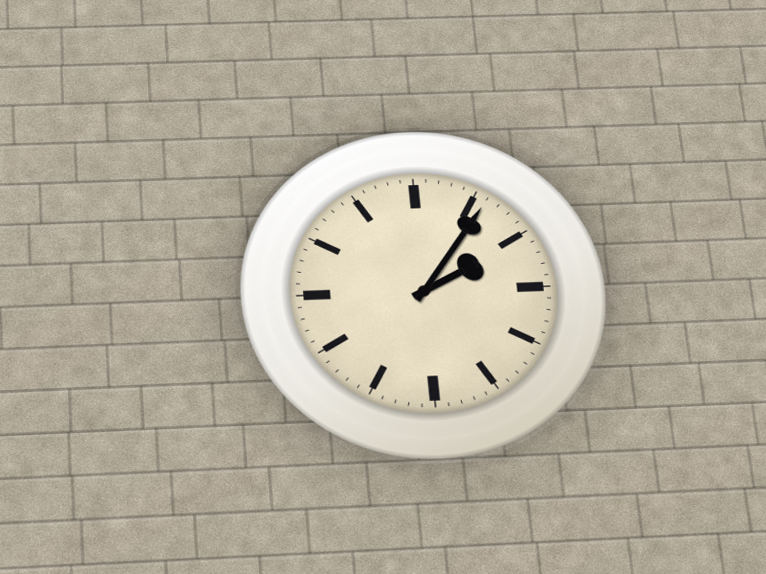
2:06
